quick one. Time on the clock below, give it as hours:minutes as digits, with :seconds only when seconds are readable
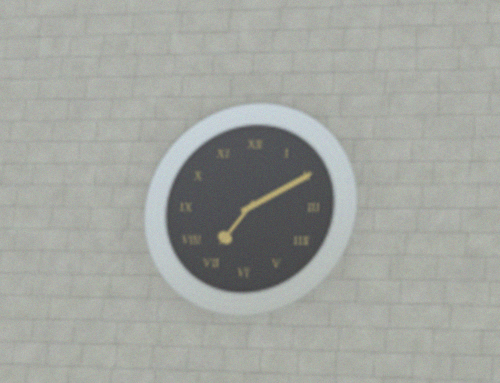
7:10
